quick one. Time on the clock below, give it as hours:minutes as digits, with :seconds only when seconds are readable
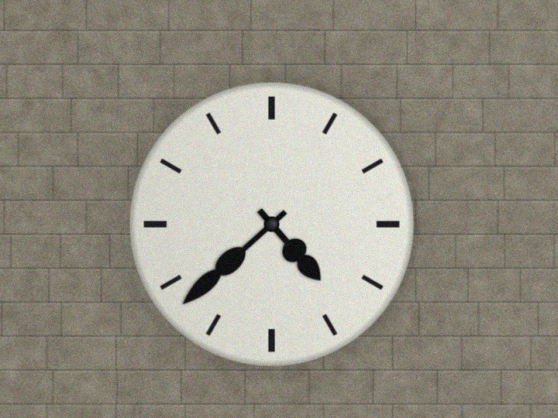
4:38
